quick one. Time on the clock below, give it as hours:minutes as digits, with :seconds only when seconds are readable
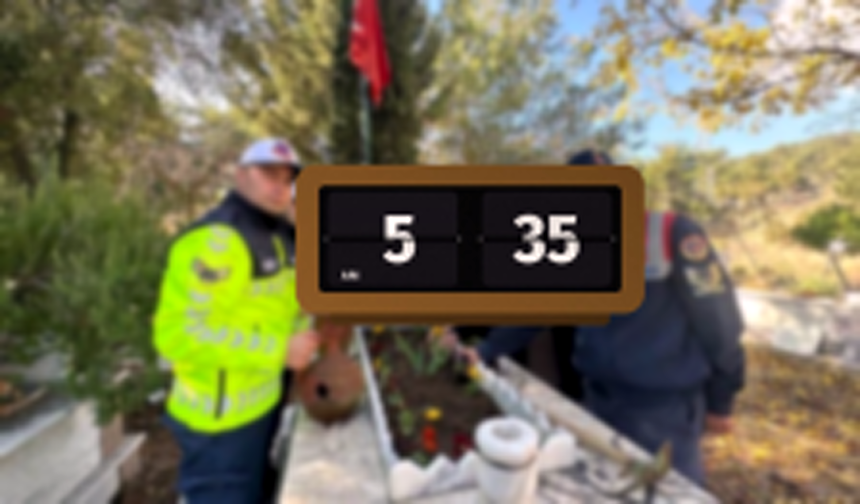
5:35
